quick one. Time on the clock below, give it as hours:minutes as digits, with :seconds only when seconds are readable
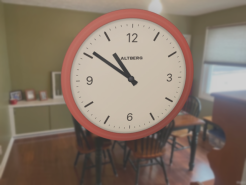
10:51
